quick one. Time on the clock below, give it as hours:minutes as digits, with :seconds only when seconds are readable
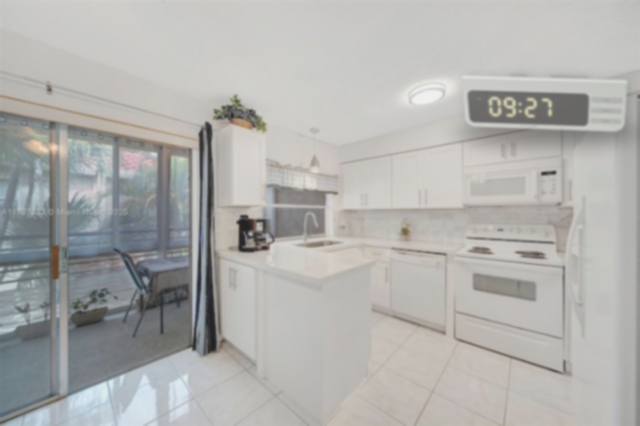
9:27
